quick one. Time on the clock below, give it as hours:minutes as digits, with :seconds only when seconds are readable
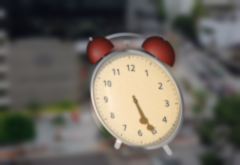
5:26
